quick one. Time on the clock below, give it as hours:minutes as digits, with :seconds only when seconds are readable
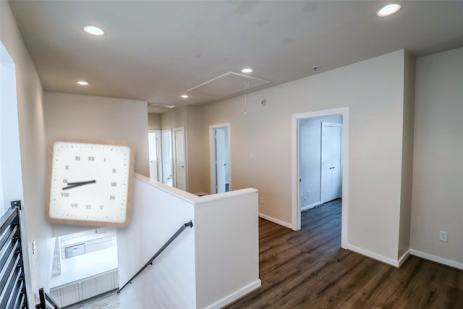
8:42
